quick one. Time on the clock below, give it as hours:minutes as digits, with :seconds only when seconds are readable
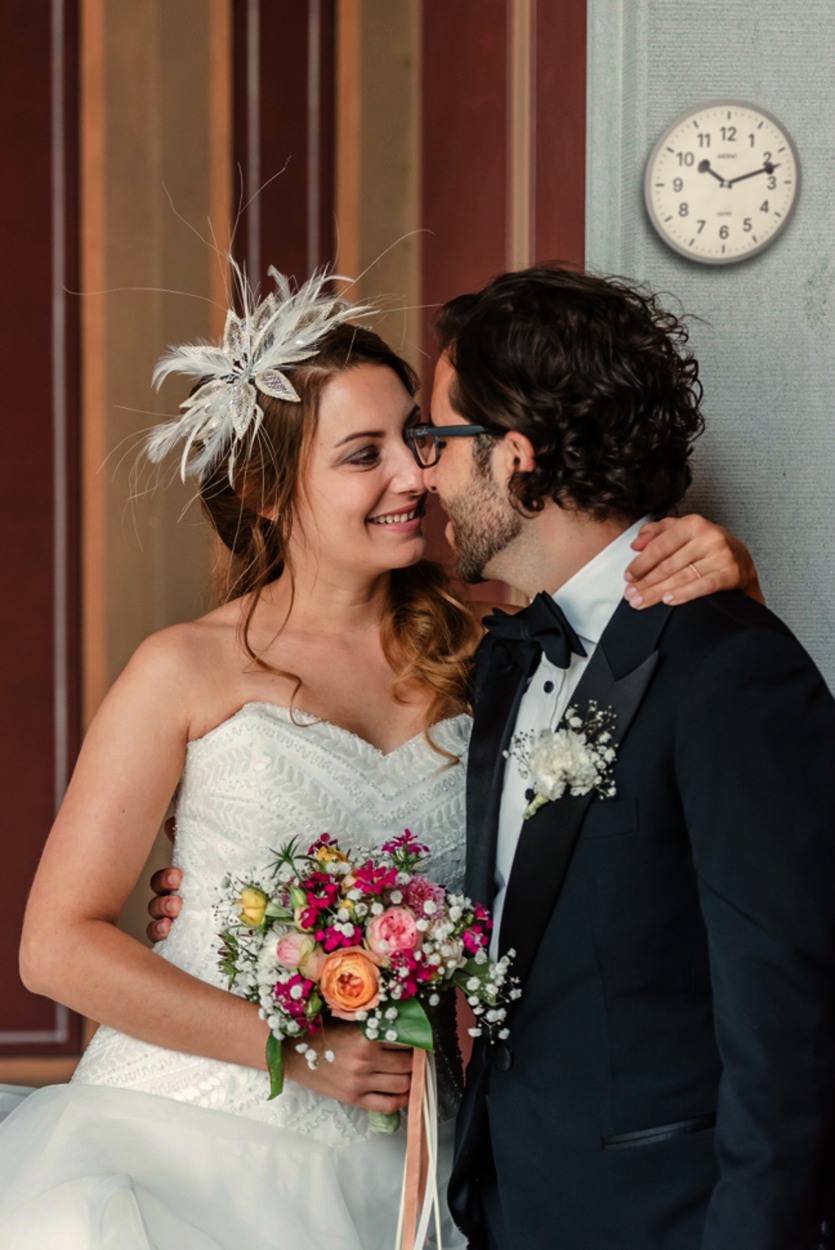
10:12
